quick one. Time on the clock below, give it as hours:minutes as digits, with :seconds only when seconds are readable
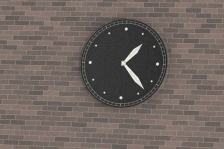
1:23
